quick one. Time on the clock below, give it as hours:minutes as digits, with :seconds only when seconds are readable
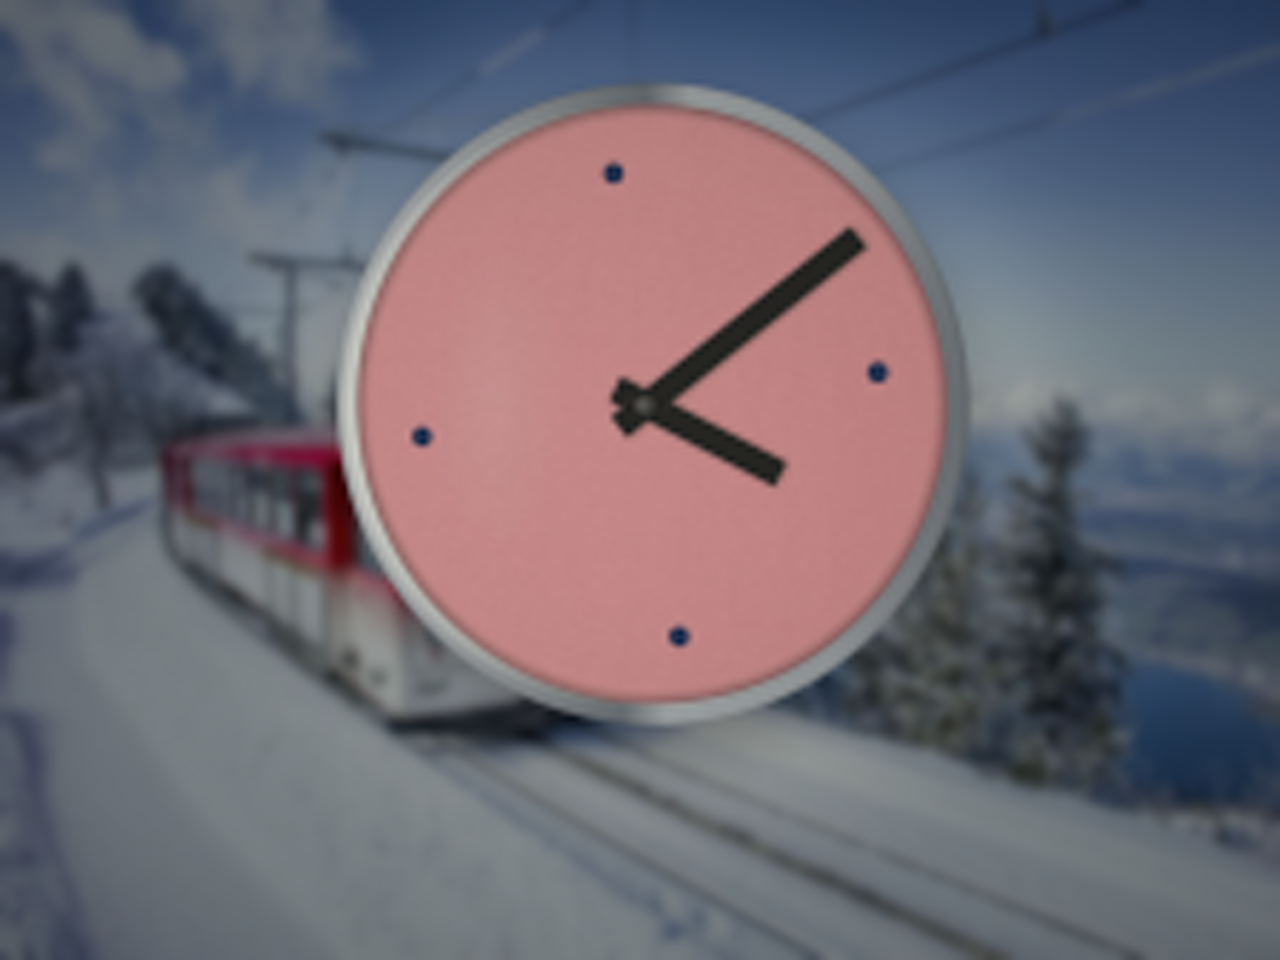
4:10
